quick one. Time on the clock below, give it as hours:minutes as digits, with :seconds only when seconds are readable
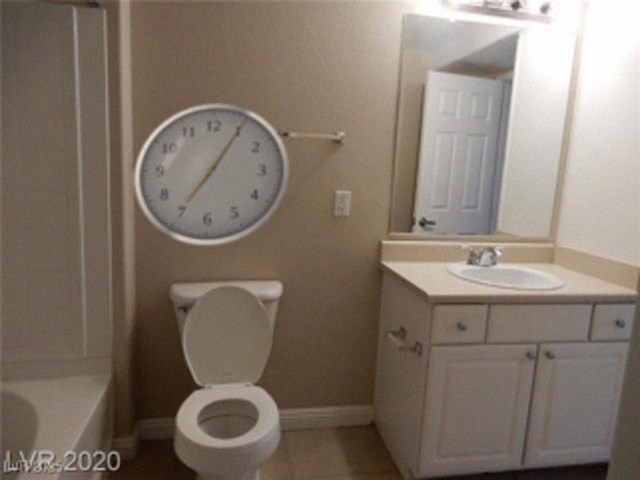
7:05
